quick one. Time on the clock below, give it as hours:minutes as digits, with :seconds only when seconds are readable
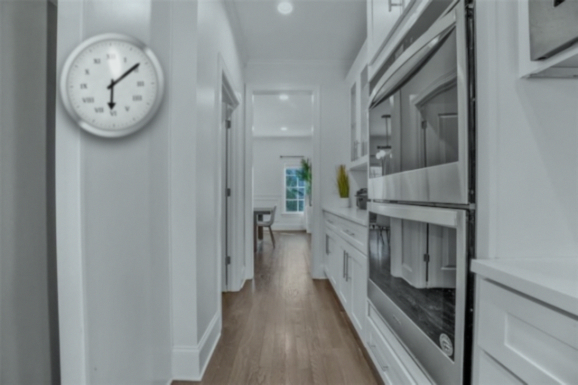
6:09
